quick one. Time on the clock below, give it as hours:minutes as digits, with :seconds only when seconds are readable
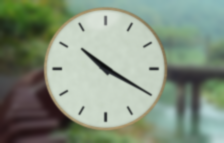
10:20
